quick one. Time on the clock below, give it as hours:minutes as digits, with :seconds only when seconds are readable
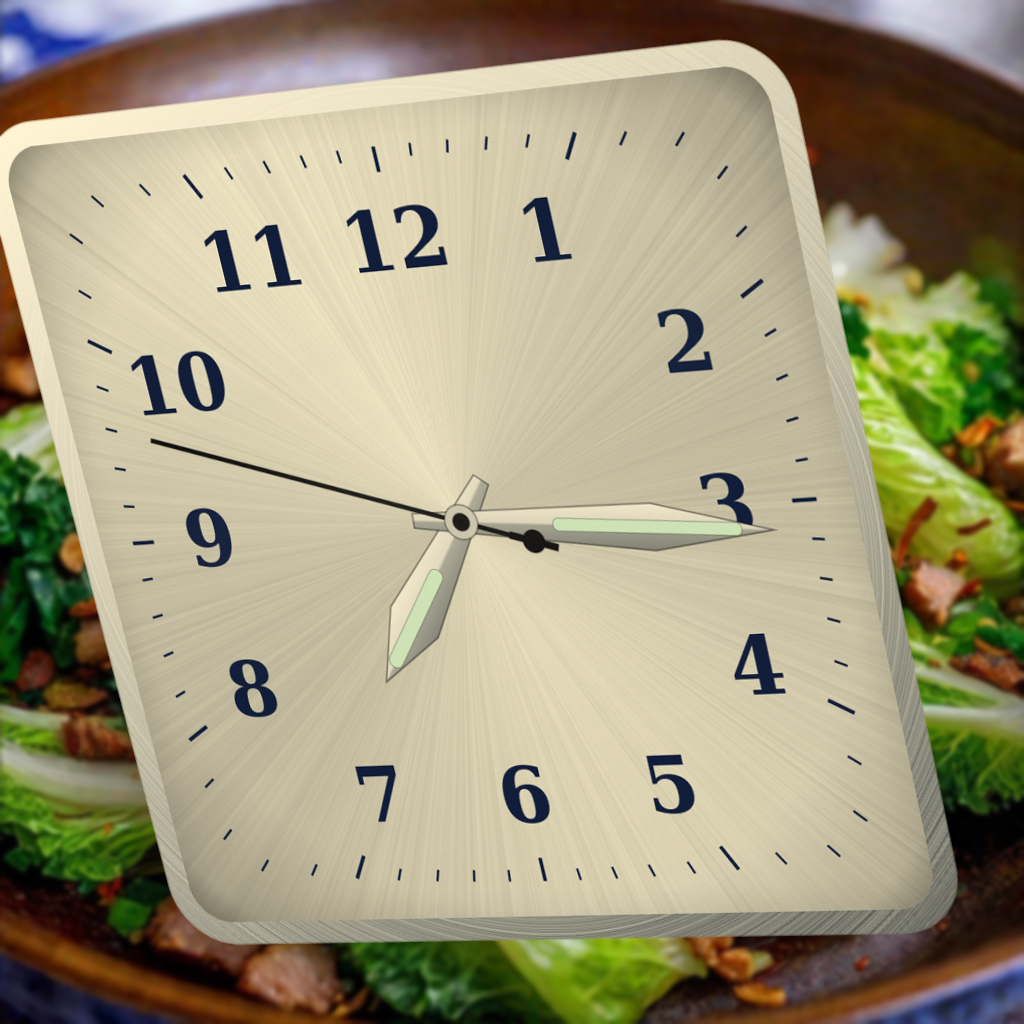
7:15:48
